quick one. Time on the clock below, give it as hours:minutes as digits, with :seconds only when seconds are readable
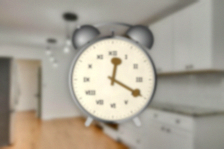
12:20
